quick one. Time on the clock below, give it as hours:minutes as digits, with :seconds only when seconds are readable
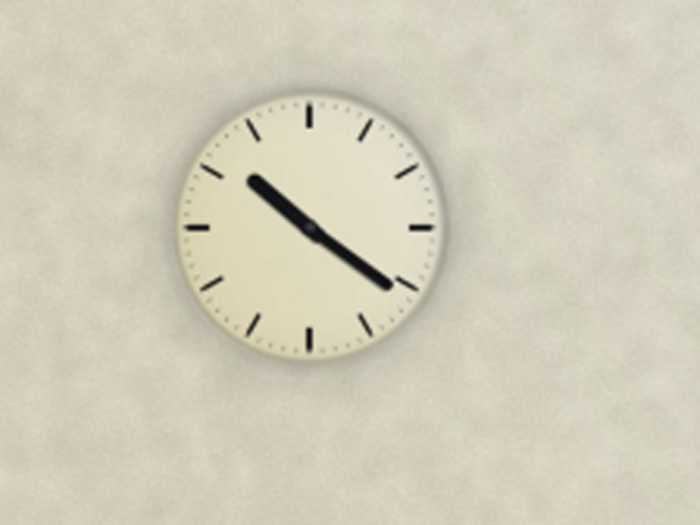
10:21
